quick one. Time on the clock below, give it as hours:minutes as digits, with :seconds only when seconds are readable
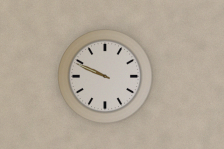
9:49
